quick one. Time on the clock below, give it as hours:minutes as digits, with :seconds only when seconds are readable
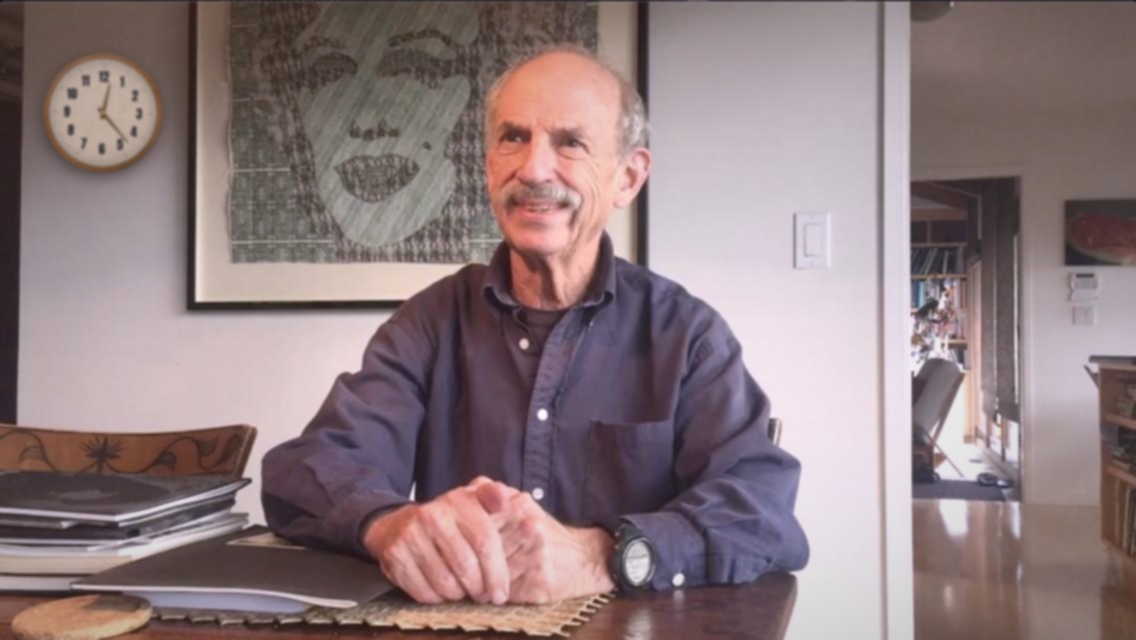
12:23
